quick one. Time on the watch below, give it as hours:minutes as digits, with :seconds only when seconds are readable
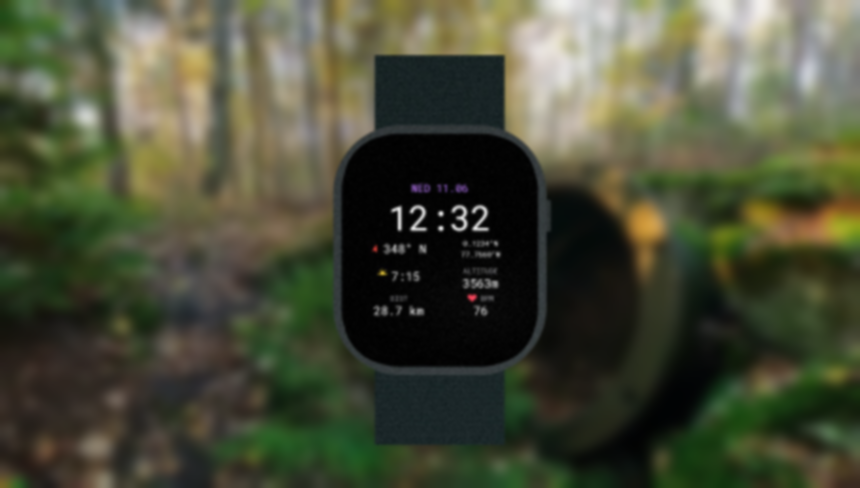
12:32
